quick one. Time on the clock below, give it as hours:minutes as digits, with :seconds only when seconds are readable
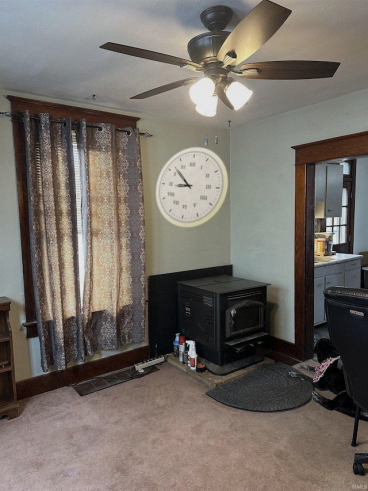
8:52
